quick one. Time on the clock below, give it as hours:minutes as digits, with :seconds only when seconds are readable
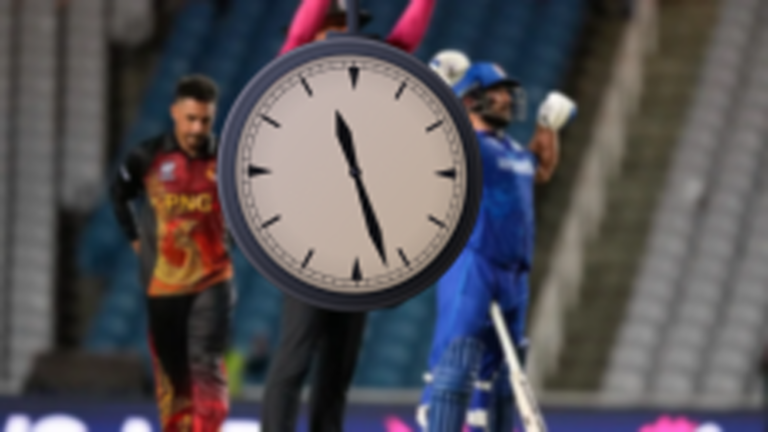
11:27
